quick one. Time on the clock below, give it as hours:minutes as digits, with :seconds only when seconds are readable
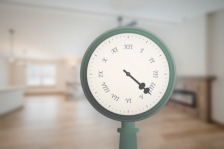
4:22
